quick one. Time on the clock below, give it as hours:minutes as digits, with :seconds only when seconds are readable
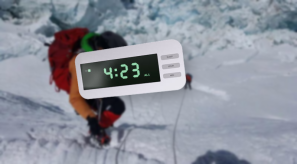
4:23
